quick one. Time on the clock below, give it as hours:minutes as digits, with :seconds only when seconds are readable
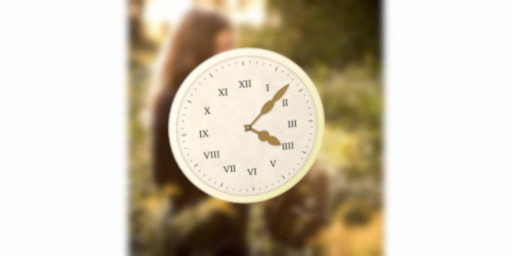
4:08
